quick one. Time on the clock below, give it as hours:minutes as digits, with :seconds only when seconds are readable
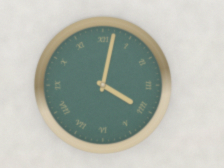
4:02
